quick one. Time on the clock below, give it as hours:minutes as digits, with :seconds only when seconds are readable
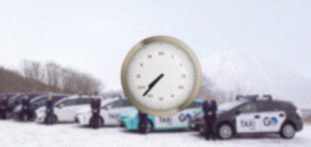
7:37
